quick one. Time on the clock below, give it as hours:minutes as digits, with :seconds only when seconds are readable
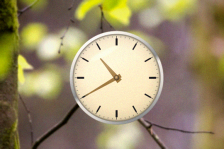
10:40
